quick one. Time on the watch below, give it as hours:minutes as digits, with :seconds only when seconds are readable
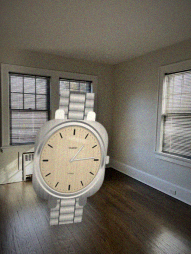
1:14
